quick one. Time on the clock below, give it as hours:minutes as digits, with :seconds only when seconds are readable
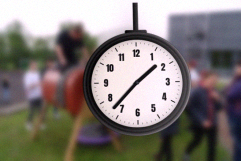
1:37
